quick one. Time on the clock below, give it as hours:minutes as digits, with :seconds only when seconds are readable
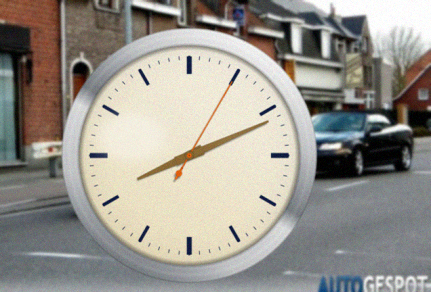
8:11:05
